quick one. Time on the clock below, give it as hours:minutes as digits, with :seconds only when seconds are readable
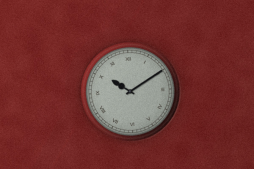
10:10
